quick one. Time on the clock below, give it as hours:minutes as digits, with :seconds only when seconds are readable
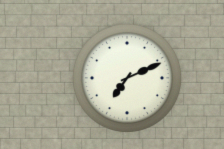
7:11
